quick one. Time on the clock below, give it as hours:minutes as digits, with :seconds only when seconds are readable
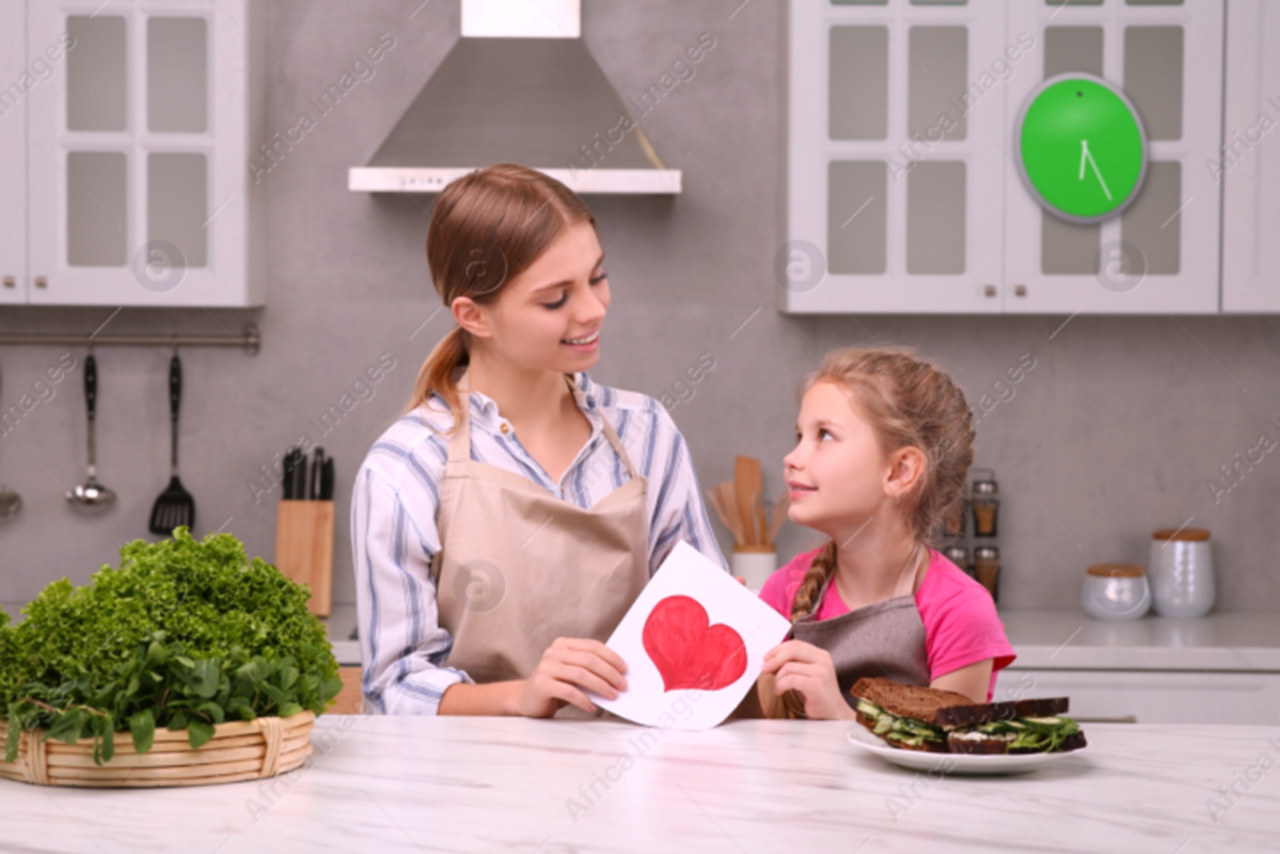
6:26
